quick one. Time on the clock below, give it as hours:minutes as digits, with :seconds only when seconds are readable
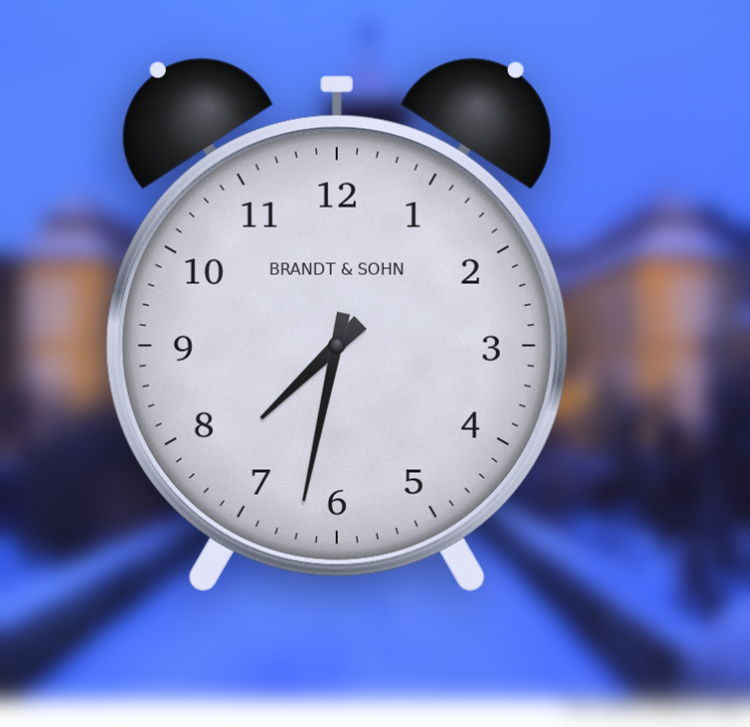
7:32
